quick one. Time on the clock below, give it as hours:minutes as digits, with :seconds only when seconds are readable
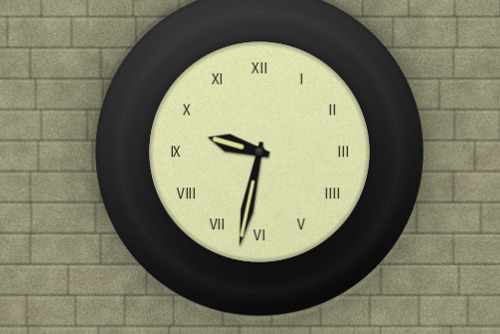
9:32
